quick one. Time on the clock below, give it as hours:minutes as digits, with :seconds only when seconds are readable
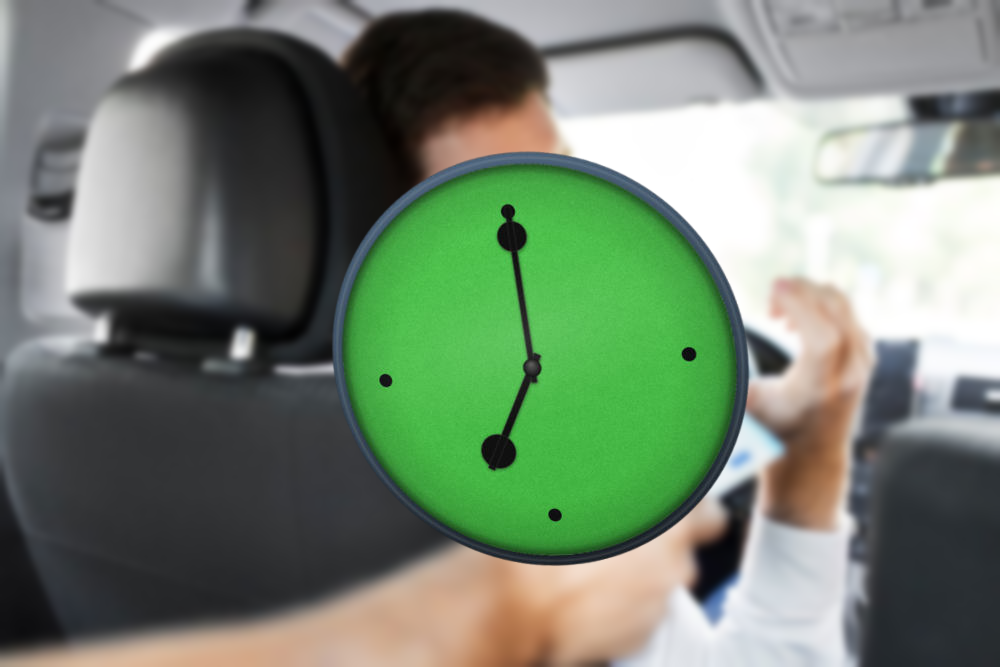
7:00
